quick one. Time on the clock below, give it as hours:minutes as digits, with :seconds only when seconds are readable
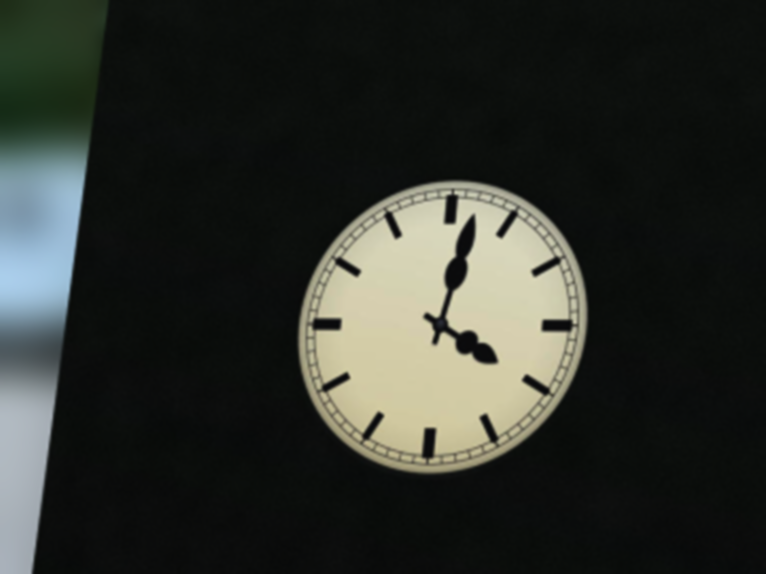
4:02
